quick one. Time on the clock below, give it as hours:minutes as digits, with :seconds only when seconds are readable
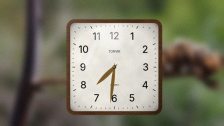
7:31
